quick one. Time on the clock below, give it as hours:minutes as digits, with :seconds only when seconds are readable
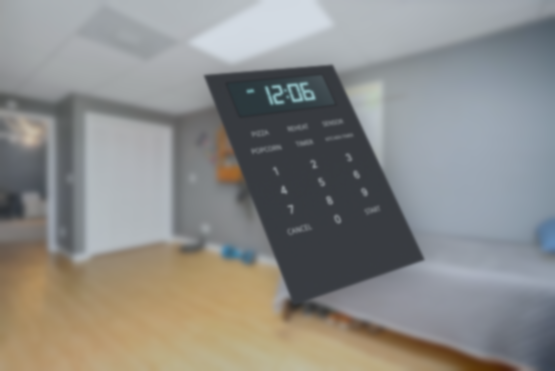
12:06
